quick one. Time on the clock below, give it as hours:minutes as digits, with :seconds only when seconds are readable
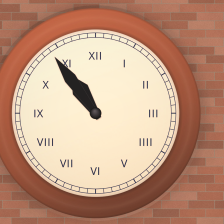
10:54
